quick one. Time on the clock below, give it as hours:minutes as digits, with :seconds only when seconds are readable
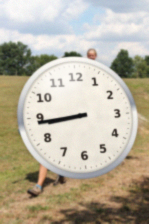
8:44
